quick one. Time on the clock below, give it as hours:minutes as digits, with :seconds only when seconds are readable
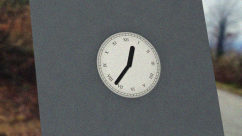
12:37
